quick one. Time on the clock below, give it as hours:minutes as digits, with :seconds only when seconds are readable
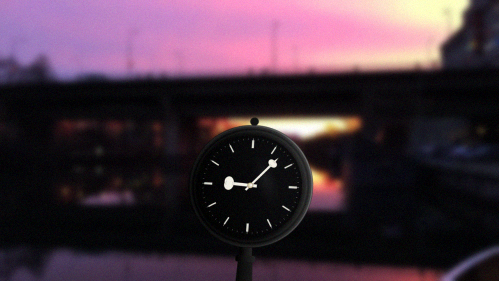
9:07
